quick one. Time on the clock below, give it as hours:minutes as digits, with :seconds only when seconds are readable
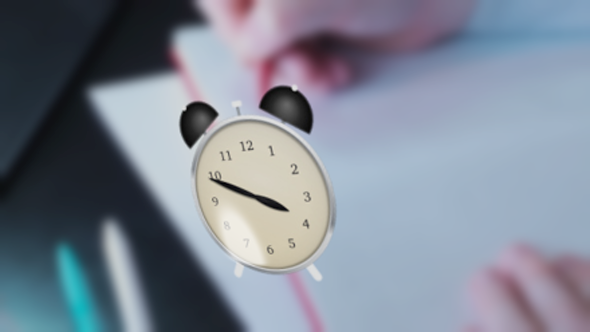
3:49
